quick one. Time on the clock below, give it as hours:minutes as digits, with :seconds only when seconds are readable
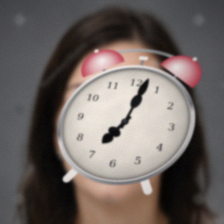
7:02
